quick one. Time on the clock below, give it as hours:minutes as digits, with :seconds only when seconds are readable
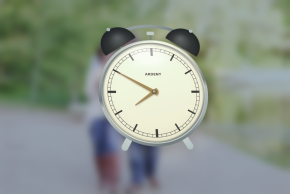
7:50
